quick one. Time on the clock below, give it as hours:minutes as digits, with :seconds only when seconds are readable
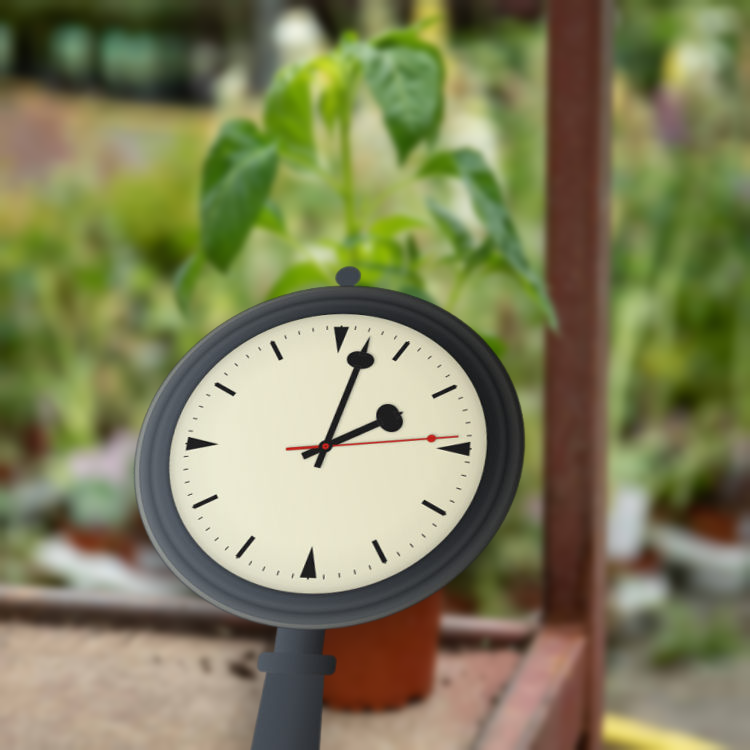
2:02:14
